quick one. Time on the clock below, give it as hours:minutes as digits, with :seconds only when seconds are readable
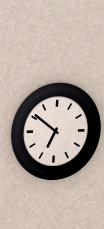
6:51
